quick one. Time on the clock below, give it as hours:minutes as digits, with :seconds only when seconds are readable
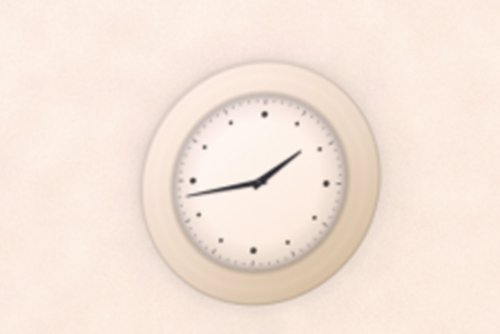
1:43
